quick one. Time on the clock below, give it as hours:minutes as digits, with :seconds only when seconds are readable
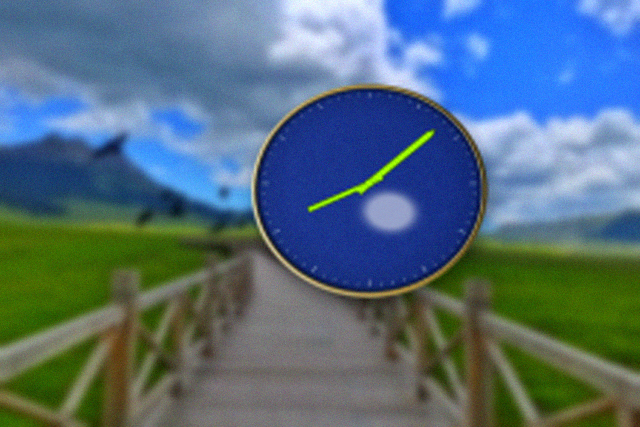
8:08
